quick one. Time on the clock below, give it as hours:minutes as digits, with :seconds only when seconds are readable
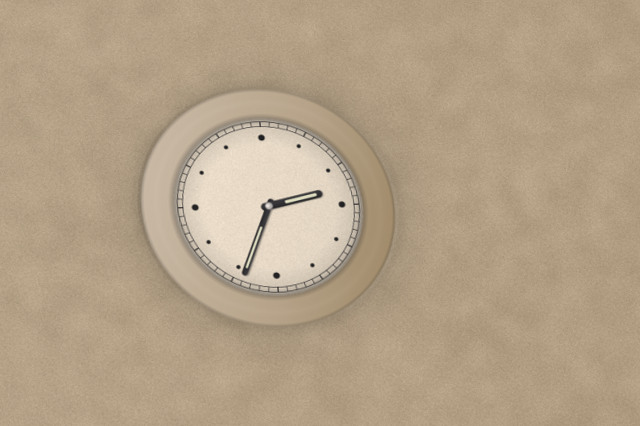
2:34
